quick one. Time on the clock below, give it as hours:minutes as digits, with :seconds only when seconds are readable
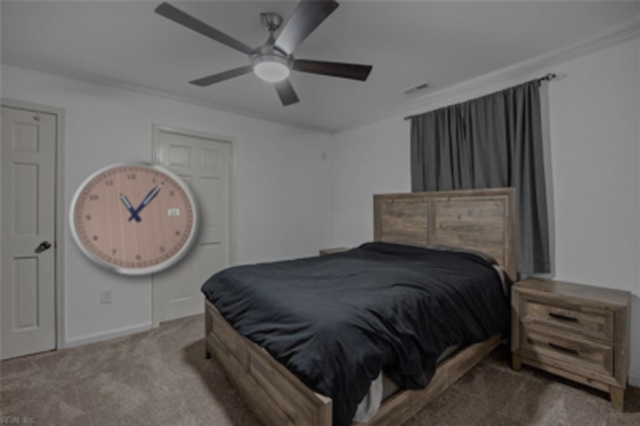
11:07
